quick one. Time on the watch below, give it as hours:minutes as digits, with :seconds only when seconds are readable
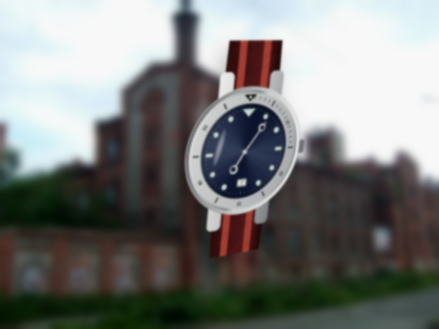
7:06
